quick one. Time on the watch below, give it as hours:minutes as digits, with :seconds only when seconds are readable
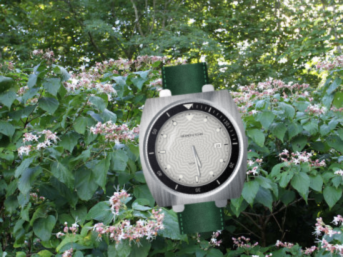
5:29
